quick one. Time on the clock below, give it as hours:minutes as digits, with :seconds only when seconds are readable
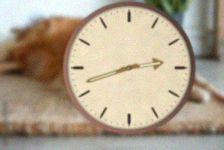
2:42
